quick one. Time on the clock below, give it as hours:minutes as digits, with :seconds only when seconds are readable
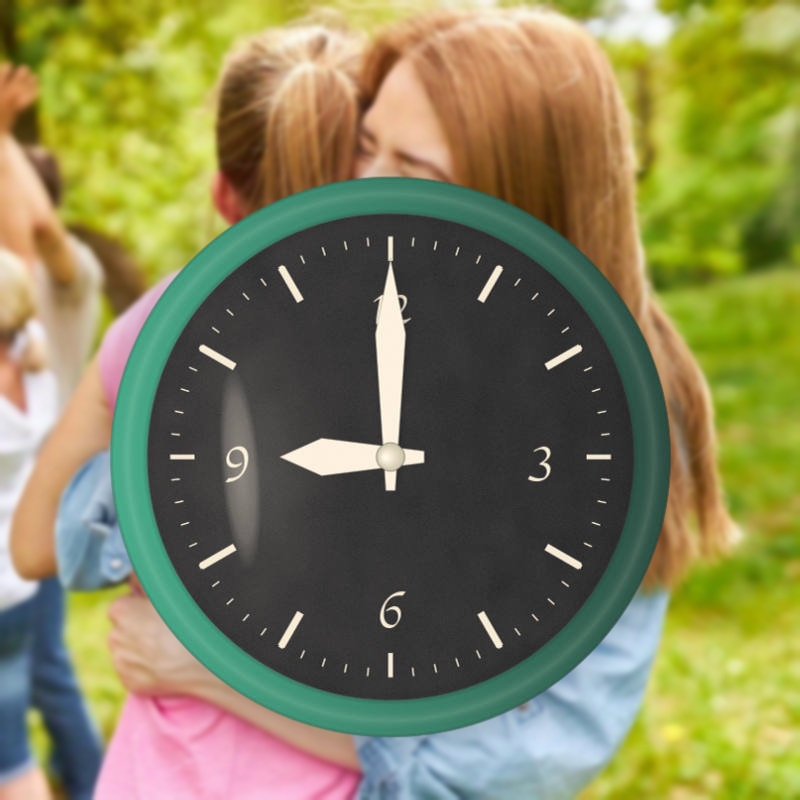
9:00
